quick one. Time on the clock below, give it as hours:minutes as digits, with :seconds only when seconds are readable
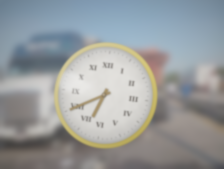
6:40
